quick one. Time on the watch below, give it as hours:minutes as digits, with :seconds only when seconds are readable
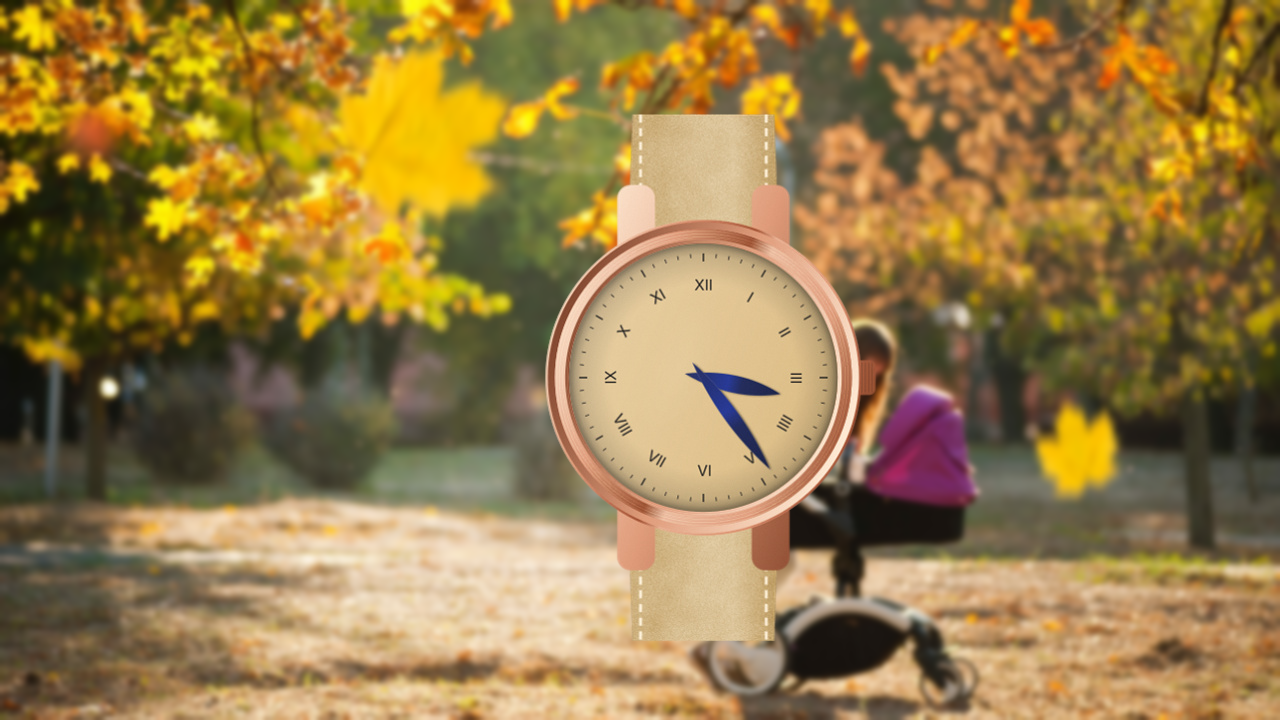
3:24
